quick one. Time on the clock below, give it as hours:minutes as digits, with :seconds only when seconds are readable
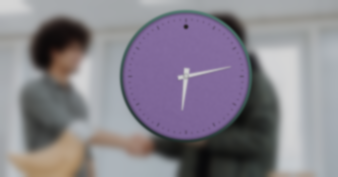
6:13
